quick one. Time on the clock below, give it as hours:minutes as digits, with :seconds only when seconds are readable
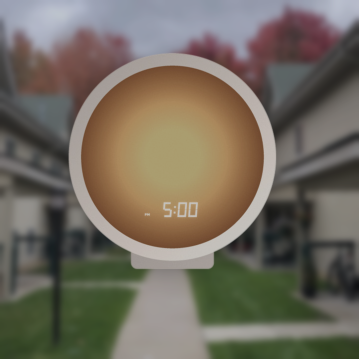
5:00
